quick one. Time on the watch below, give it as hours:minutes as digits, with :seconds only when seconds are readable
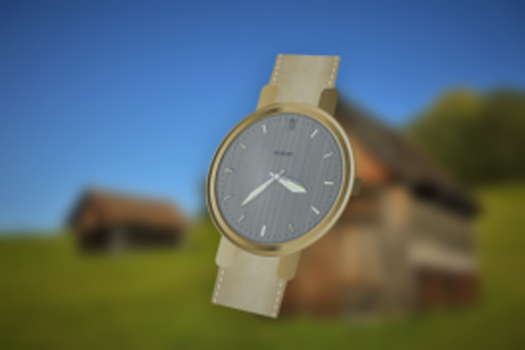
3:37
